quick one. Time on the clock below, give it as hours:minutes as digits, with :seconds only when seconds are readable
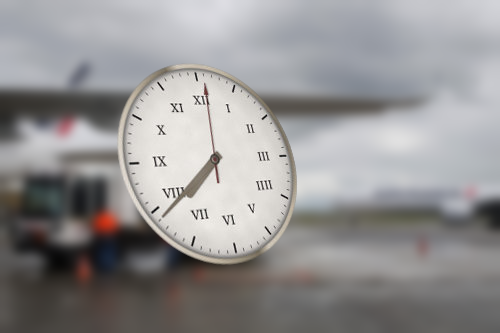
7:39:01
